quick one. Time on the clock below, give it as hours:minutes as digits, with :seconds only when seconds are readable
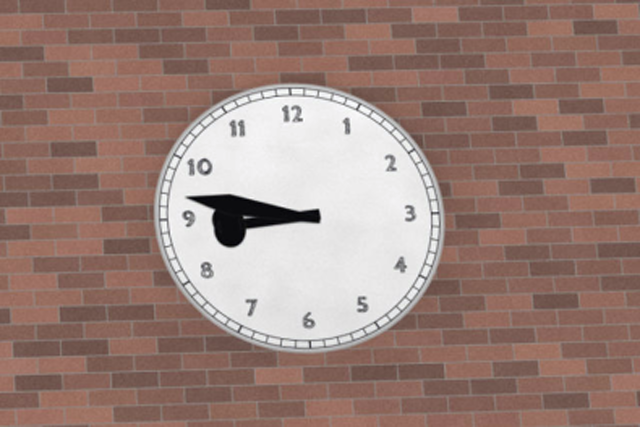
8:47
